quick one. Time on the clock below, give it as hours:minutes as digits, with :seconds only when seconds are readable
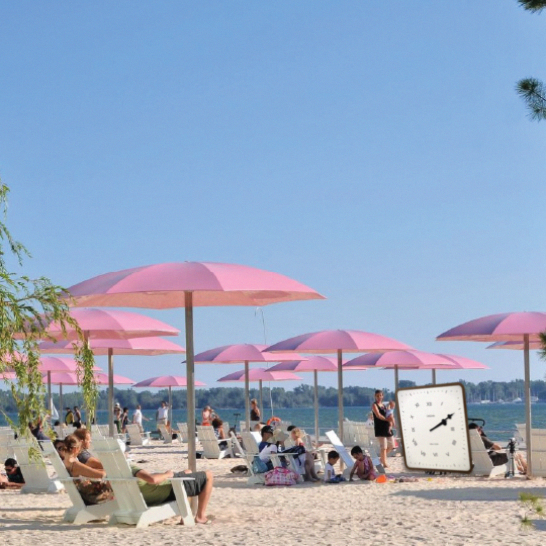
2:10
